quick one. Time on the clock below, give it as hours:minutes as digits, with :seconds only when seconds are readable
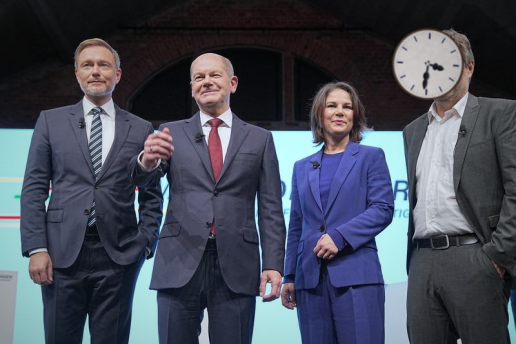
3:31
